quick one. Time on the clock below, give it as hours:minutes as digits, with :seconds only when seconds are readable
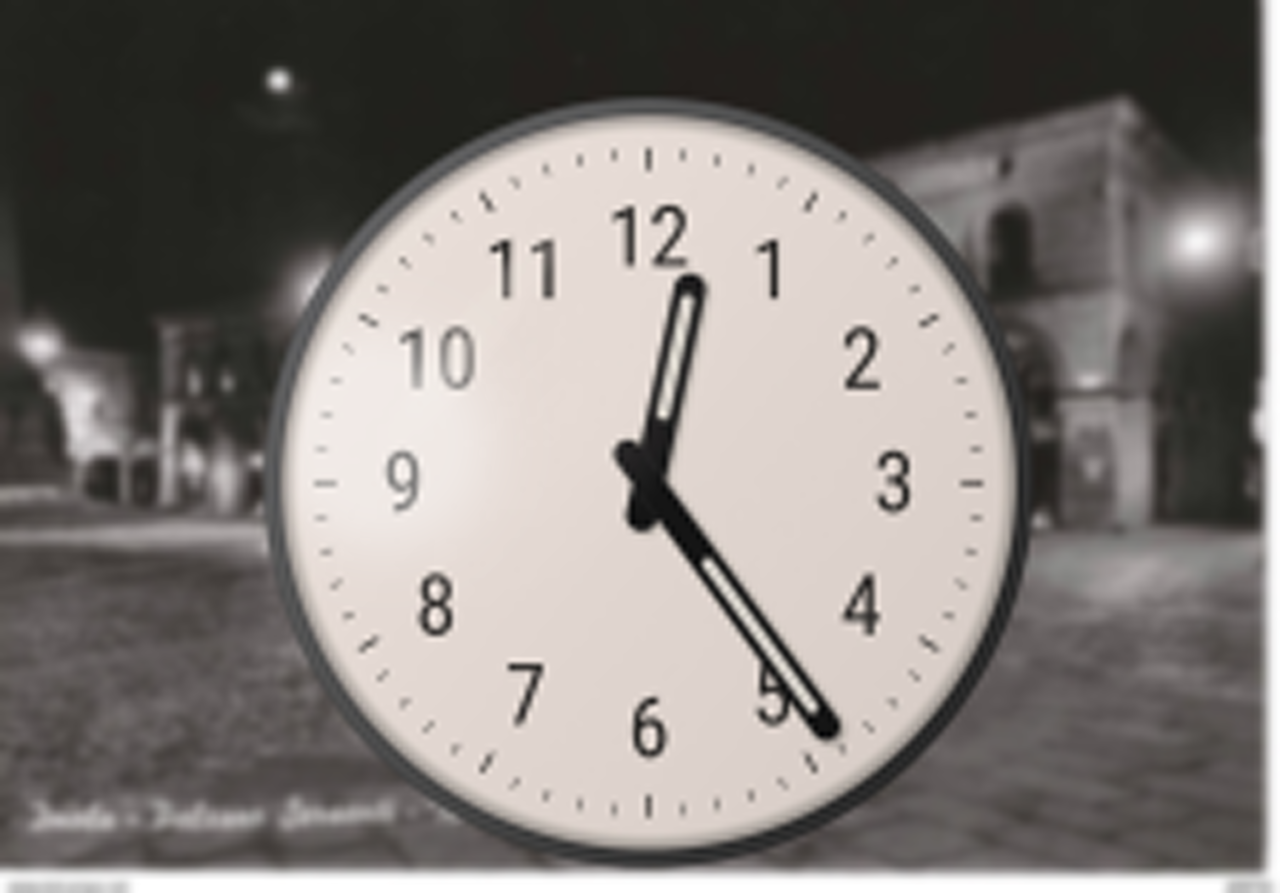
12:24
